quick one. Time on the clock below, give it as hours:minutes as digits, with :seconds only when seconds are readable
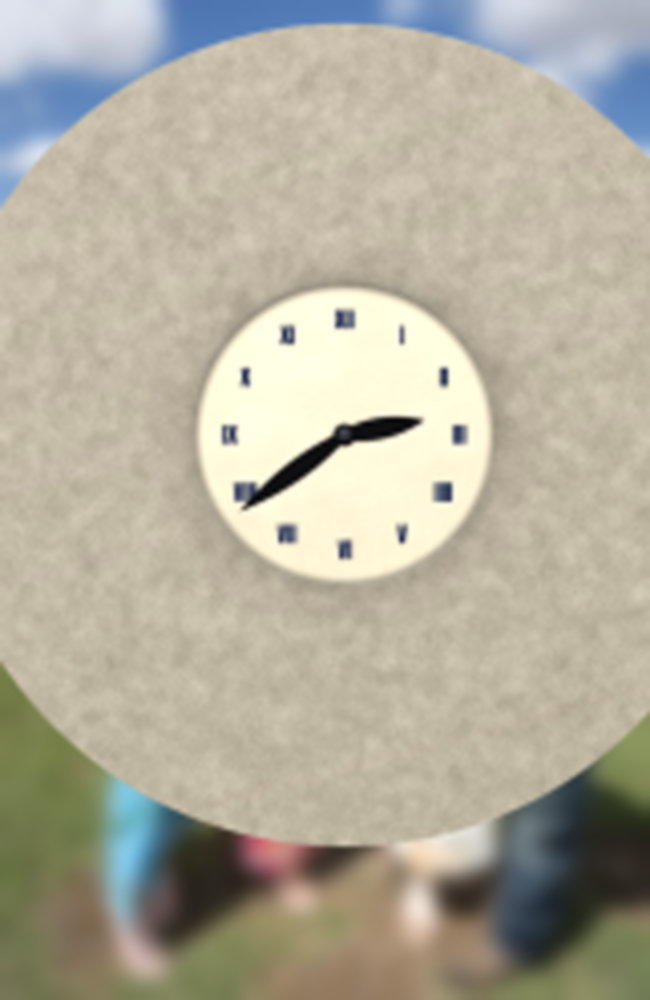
2:39
